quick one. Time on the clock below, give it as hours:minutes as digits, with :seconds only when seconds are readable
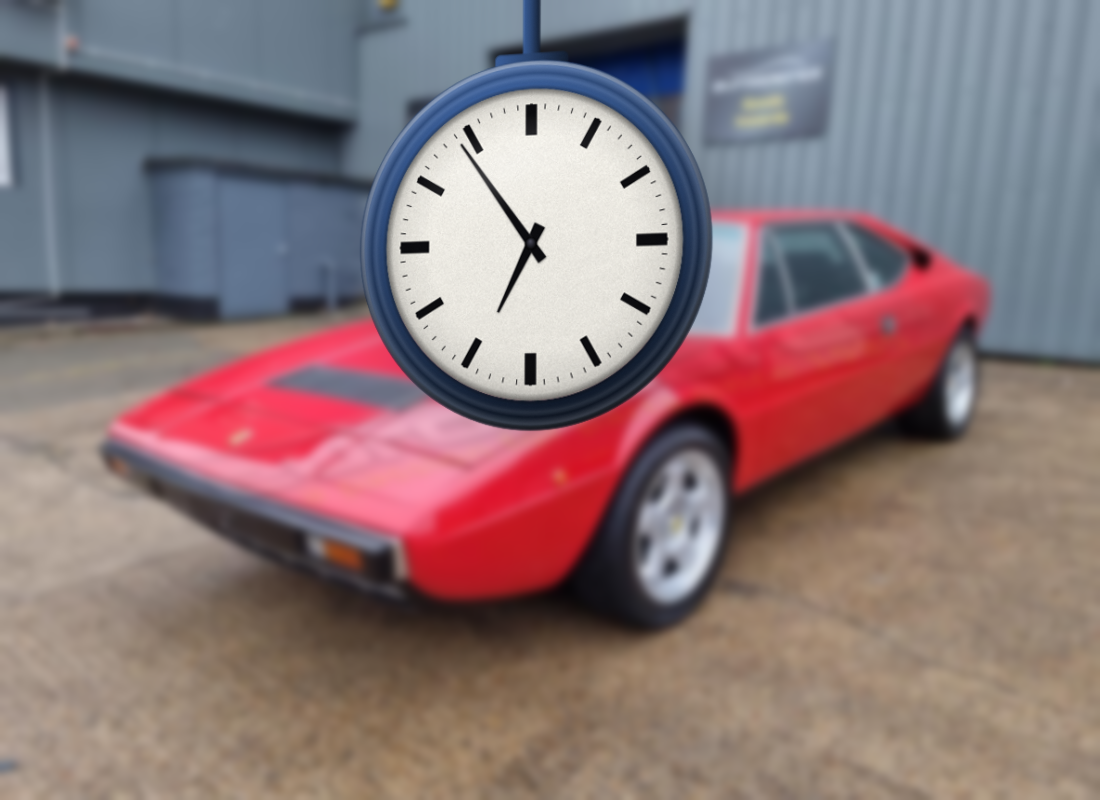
6:54
